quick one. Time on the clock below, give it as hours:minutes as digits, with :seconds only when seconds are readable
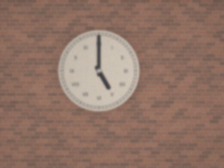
5:00
